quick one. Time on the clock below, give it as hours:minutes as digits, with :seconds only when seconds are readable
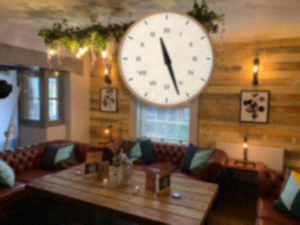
11:27
